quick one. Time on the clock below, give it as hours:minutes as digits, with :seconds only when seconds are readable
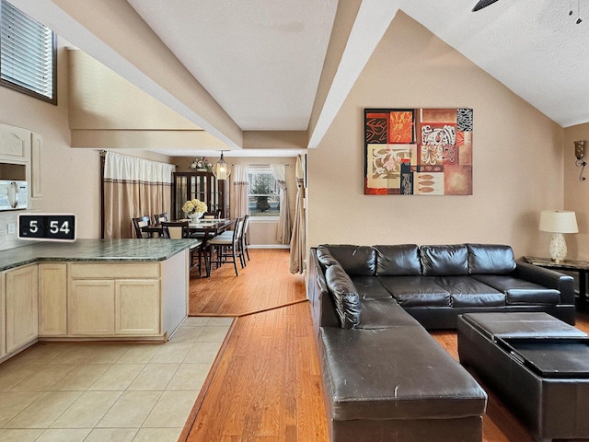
5:54
